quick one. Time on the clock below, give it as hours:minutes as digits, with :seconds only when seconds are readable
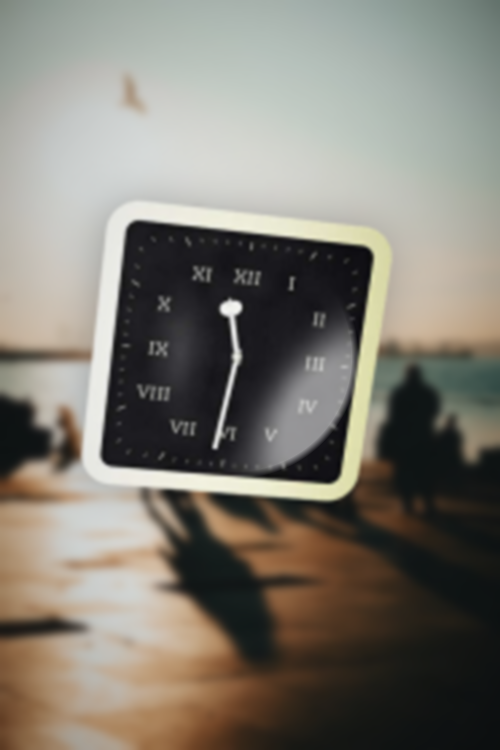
11:31
